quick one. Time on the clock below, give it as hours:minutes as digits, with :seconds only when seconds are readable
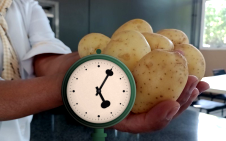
5:05
